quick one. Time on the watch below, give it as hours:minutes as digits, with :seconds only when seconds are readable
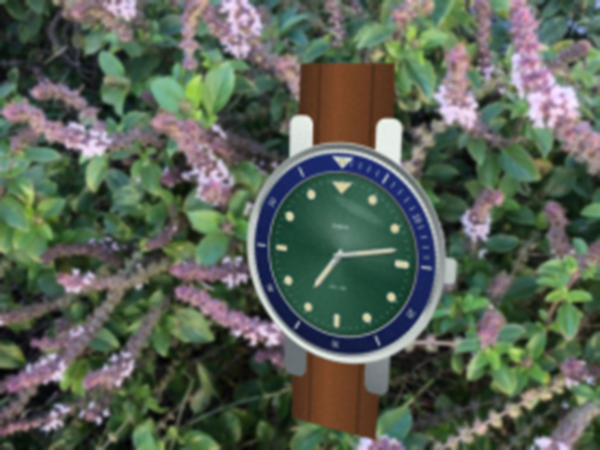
7:13
